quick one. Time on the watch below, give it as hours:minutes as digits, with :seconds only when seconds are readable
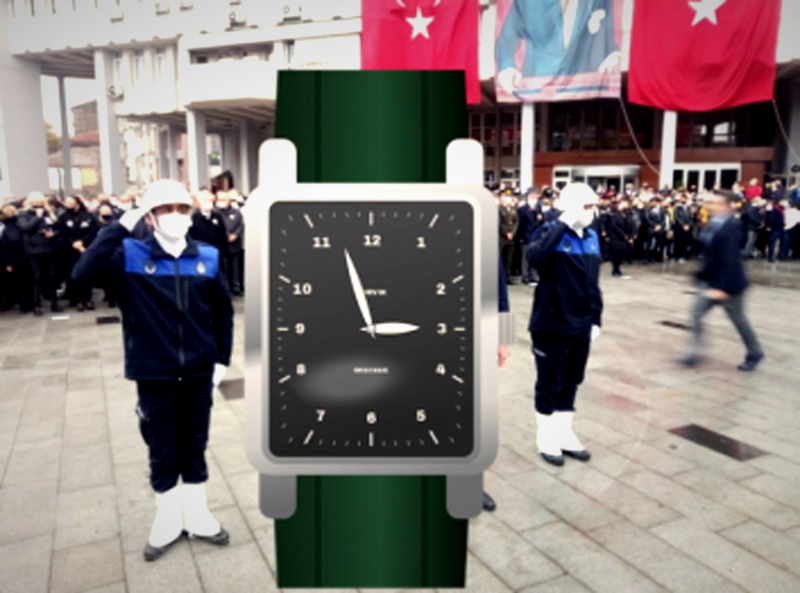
2:57
